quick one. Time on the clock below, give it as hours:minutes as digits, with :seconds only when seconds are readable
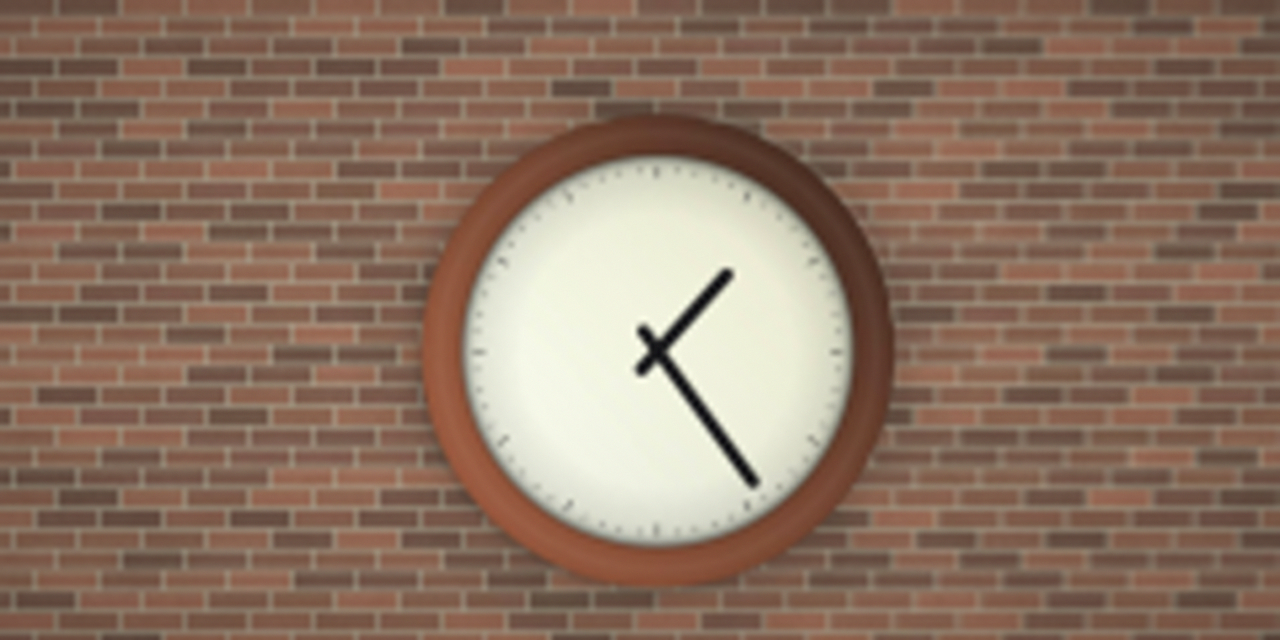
1:24
